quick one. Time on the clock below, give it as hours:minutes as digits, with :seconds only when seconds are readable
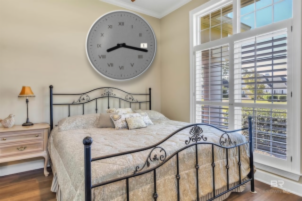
8:17
